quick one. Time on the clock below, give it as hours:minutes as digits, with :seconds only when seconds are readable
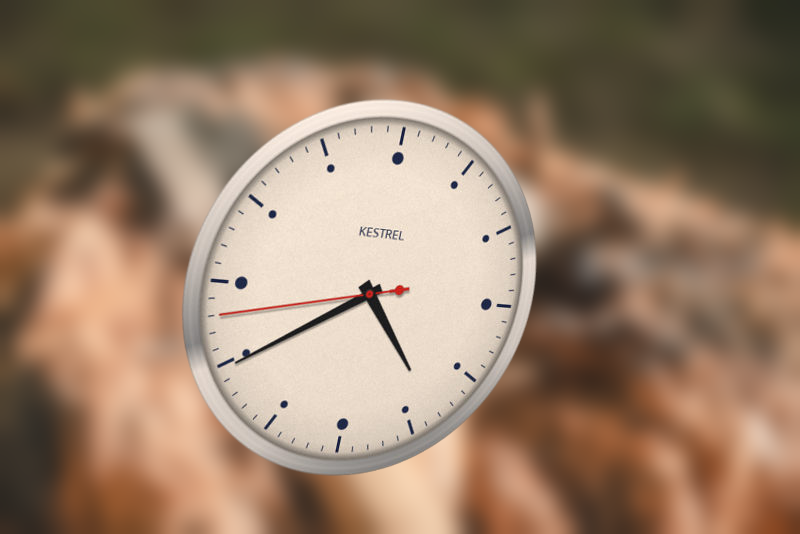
4:39:43
